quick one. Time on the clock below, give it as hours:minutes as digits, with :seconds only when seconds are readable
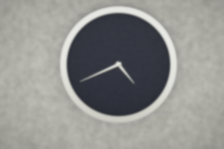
4:41
